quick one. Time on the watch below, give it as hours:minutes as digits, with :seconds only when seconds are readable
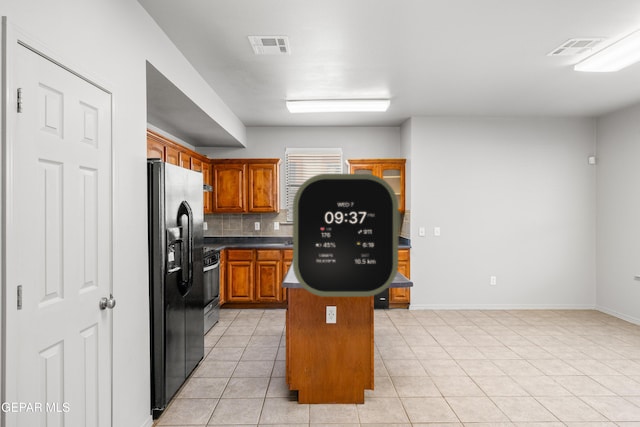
9:37
